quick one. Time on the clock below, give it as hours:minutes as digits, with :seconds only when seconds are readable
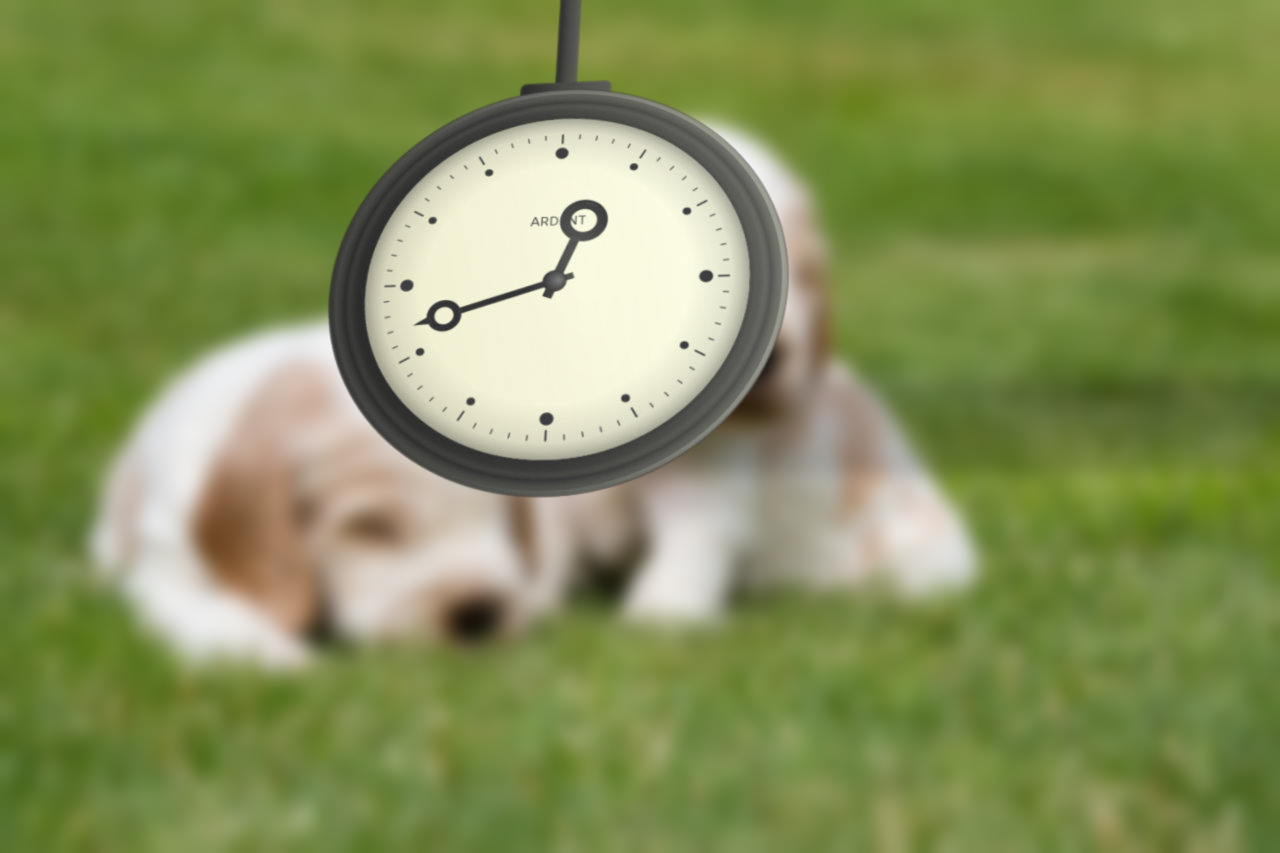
12:42
